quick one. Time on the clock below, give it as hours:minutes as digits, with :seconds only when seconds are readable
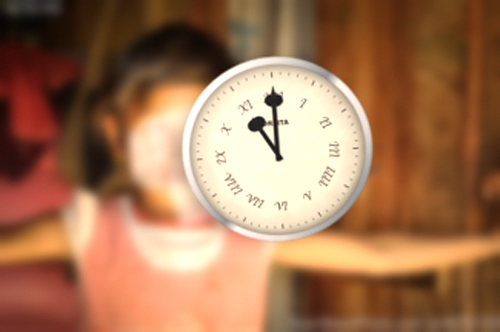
11:00
